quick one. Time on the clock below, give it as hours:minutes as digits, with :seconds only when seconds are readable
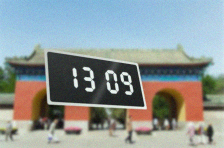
13:09
